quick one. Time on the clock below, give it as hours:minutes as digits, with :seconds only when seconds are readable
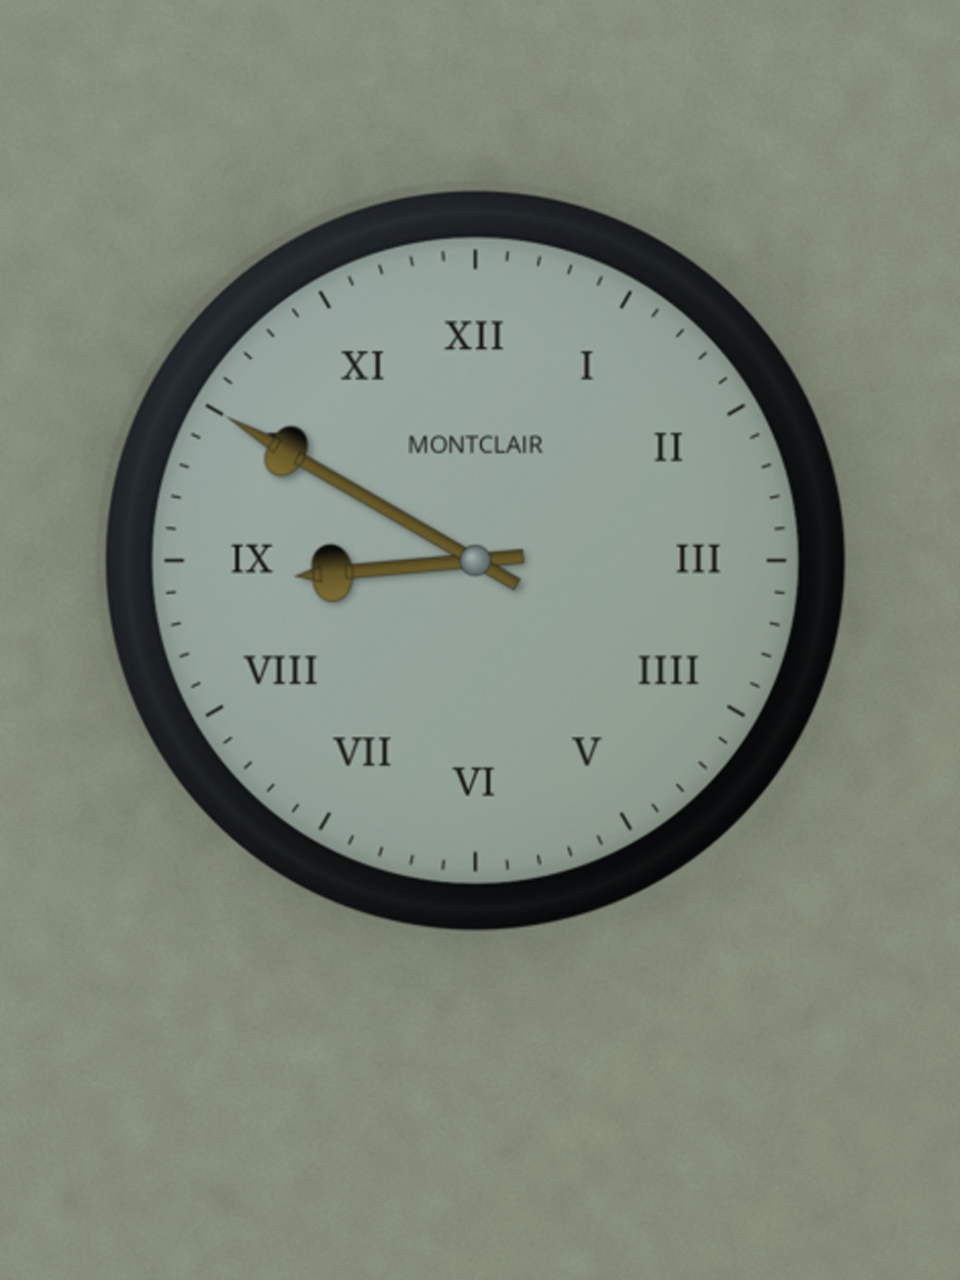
8:50
